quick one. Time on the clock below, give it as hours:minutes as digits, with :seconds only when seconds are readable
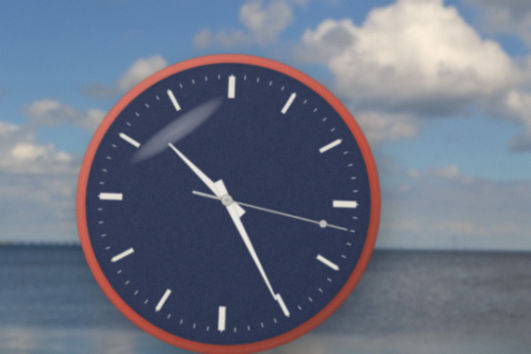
10:25:17
